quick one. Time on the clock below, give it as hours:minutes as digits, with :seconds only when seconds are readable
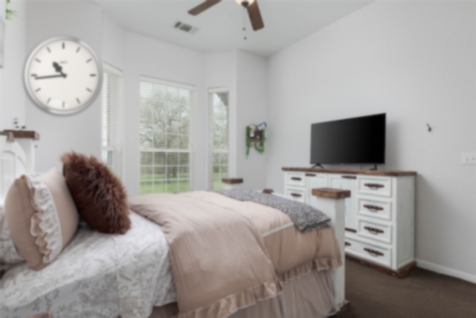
10:44
